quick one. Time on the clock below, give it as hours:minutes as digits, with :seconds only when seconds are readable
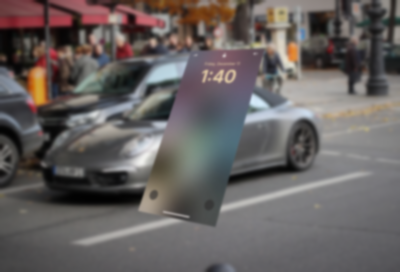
1:40
